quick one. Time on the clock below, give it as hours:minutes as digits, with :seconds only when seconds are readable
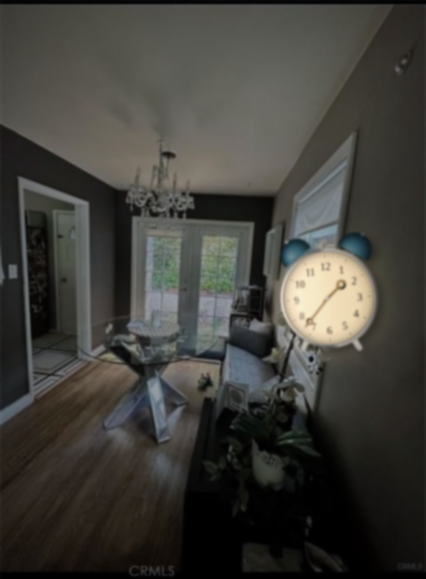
1:37
